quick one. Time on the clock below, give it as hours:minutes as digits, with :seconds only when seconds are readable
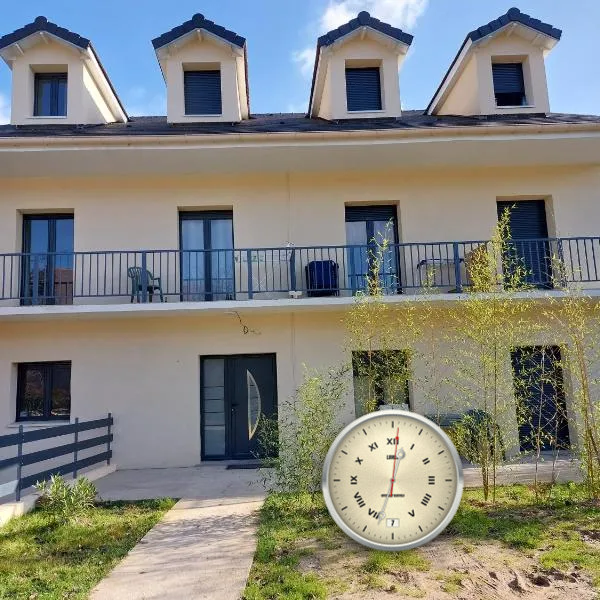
12:33:01
